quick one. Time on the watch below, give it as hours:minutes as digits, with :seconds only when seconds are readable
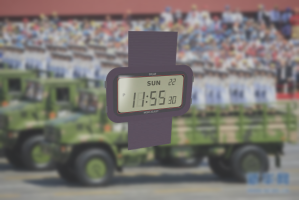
11:55:30
